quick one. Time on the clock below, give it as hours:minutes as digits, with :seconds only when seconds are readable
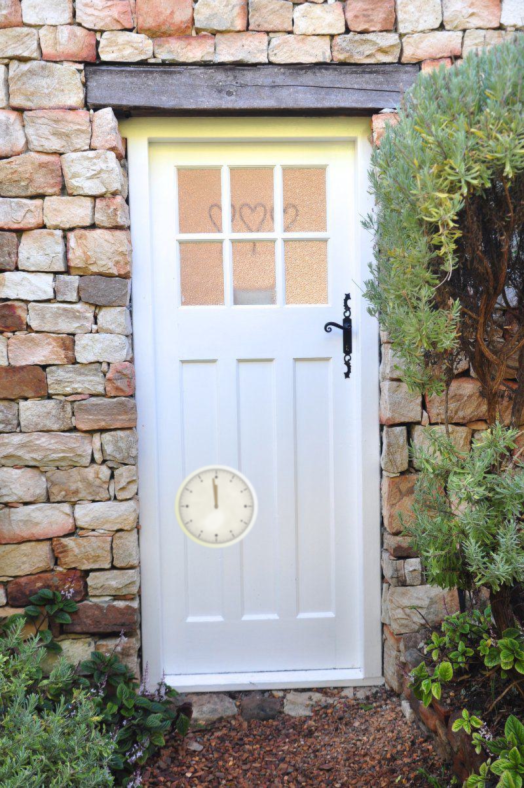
11:59
